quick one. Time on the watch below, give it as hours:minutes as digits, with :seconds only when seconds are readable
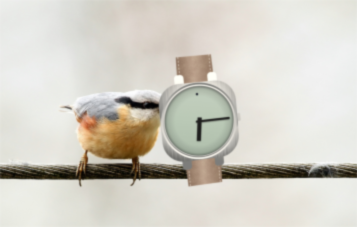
6:15
